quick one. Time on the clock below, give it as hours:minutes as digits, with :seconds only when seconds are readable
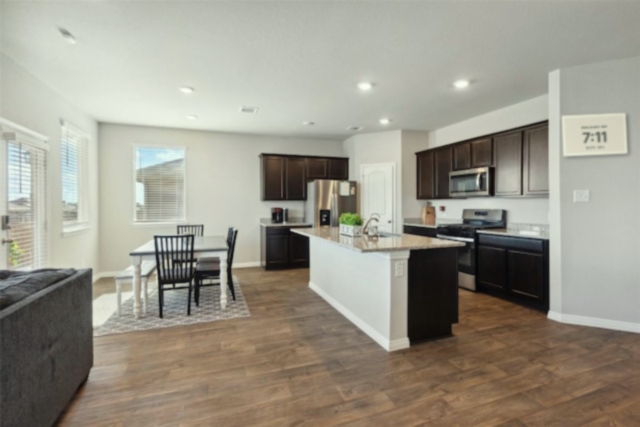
7:11
